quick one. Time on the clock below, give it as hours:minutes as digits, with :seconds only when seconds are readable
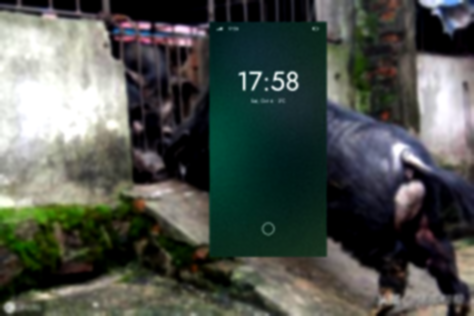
17:58
